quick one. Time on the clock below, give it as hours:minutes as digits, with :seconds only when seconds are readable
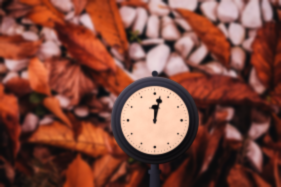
12:02
